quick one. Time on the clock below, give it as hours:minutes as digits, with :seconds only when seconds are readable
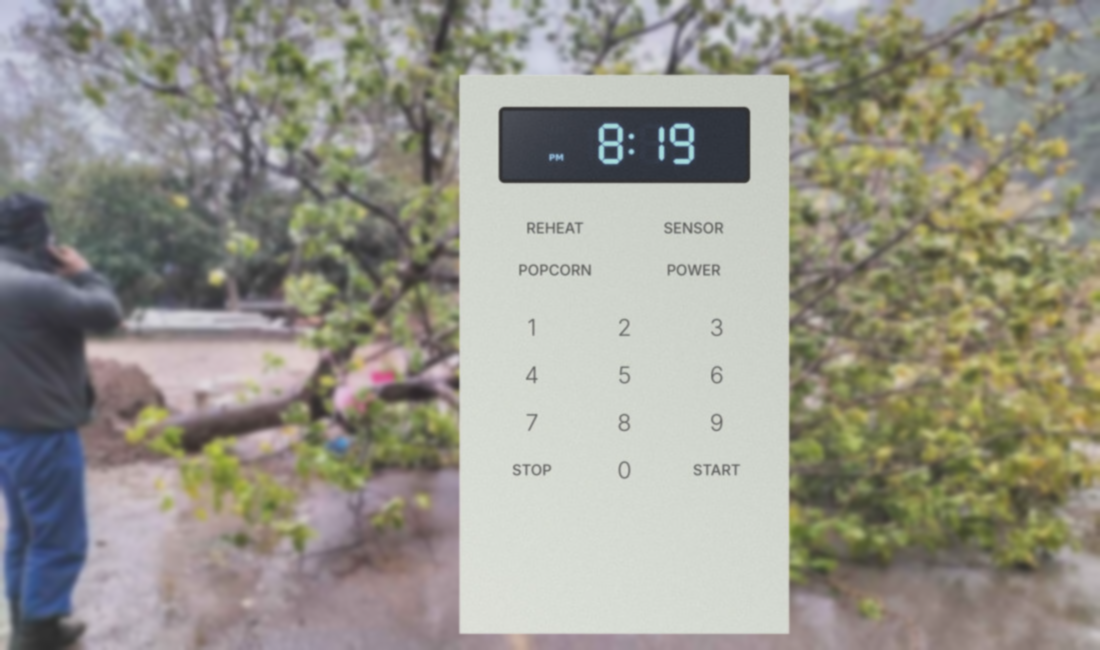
8:19
